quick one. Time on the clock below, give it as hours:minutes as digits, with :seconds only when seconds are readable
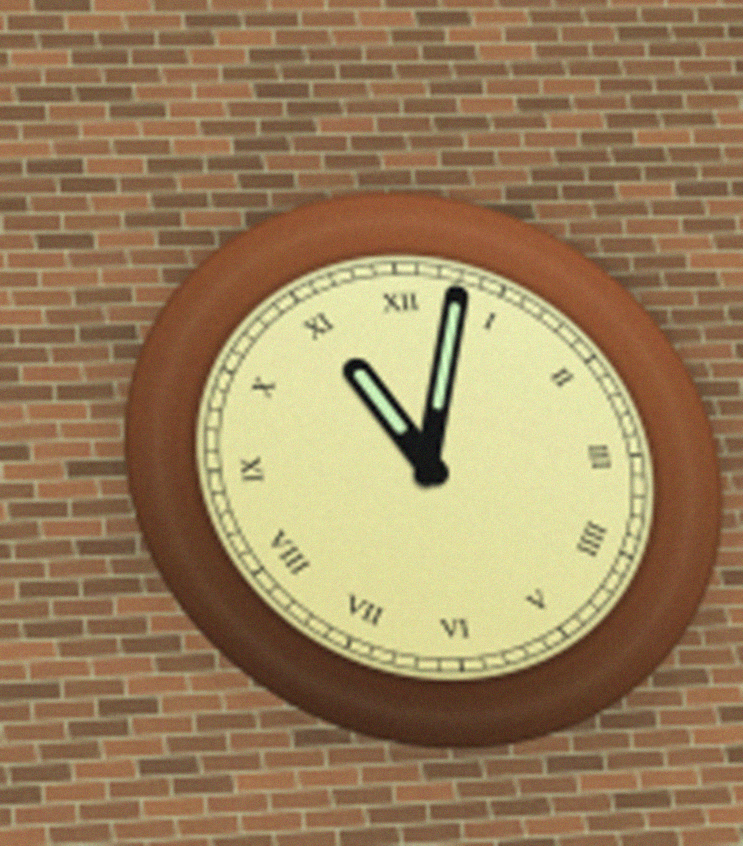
11:03
